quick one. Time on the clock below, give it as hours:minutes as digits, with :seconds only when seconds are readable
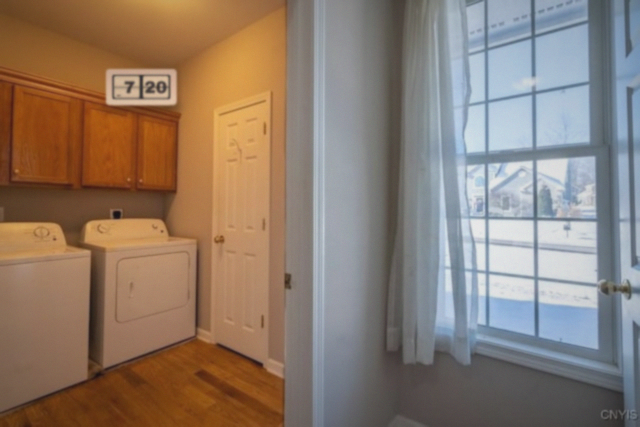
7:20
